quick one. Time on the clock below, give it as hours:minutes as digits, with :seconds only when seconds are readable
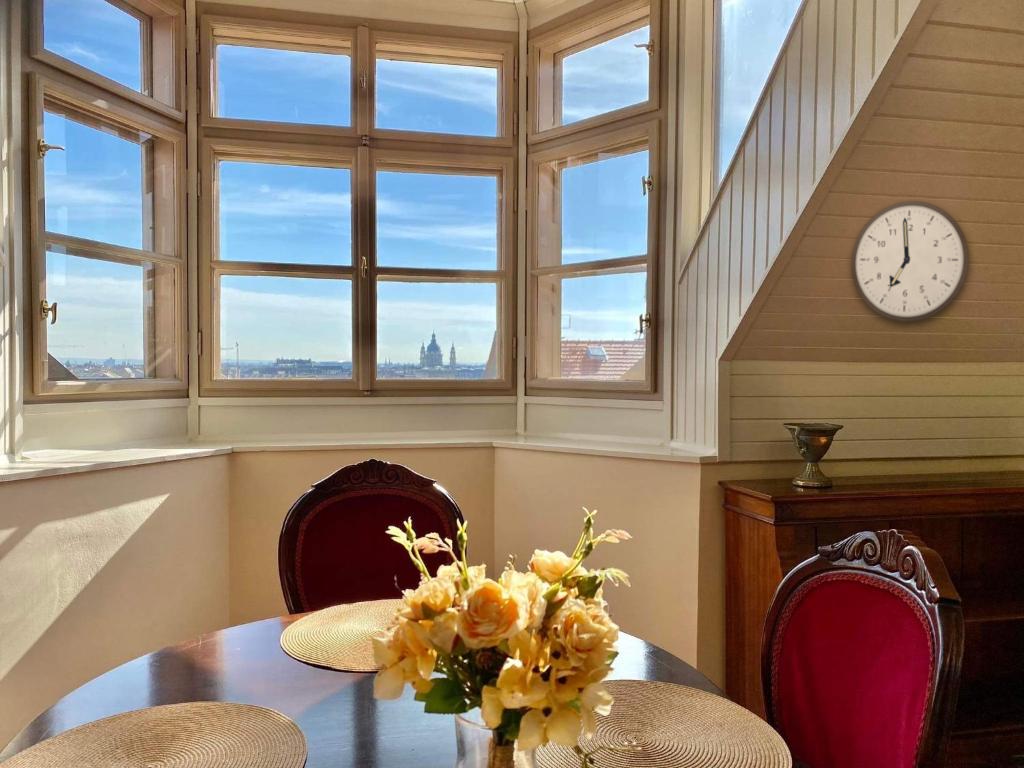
6:59
